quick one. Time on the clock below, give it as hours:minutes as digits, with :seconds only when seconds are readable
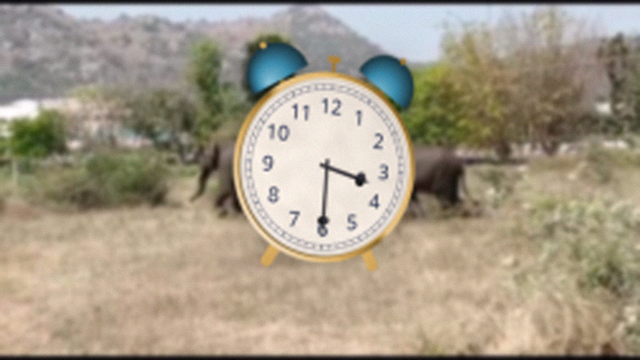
3:30
